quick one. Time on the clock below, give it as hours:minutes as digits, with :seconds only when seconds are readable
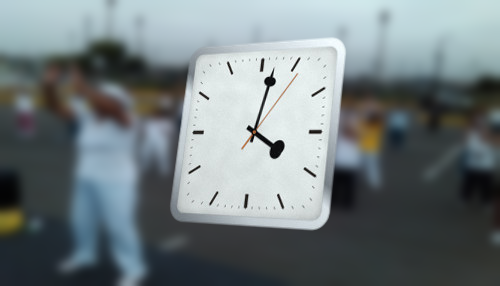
4:02:06
